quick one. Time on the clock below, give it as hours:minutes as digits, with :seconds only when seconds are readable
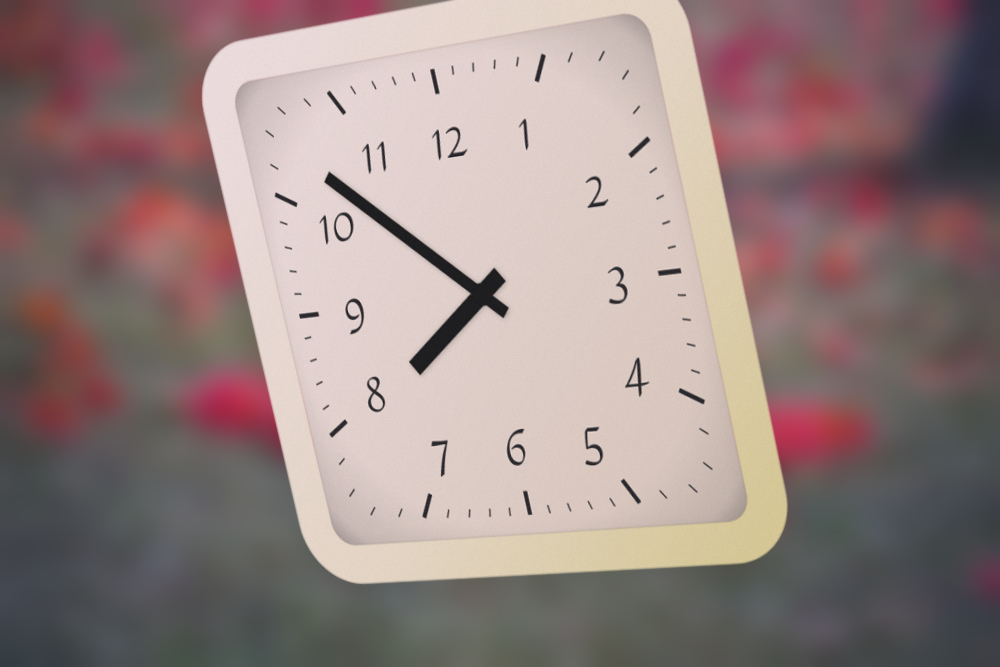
7:52
